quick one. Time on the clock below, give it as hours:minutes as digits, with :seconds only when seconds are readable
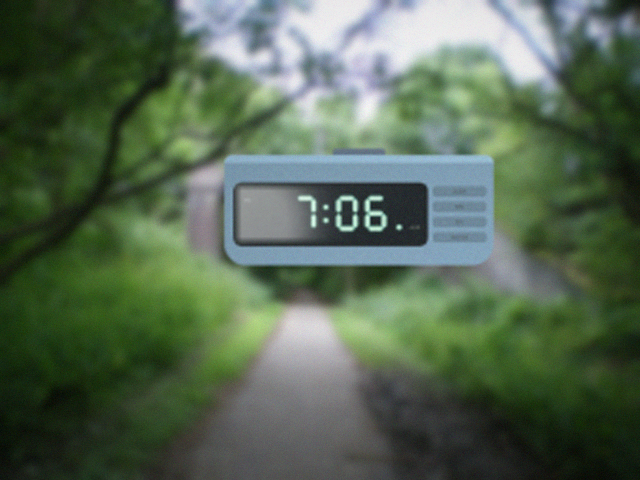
7:06
